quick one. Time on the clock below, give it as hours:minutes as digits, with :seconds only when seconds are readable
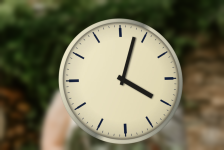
4:03
